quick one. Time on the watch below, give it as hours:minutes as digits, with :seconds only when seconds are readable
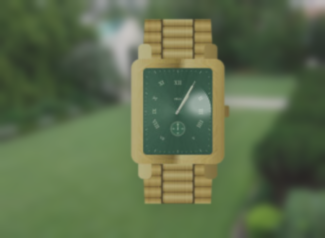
1:05
